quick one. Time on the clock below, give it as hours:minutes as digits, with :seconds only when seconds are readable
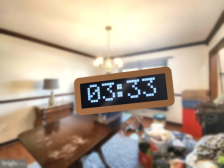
3:33
